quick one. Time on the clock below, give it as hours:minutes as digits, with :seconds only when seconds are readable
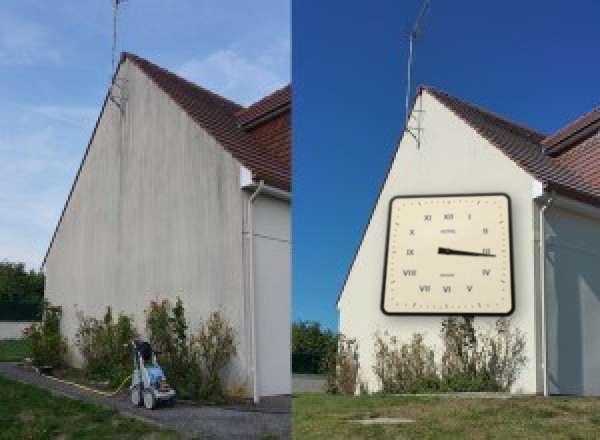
3:16
